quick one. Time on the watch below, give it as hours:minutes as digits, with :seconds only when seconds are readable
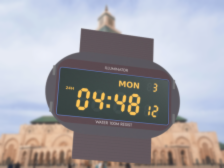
4:48:12
